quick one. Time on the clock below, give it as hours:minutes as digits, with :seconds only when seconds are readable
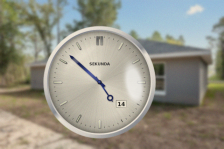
4:52
